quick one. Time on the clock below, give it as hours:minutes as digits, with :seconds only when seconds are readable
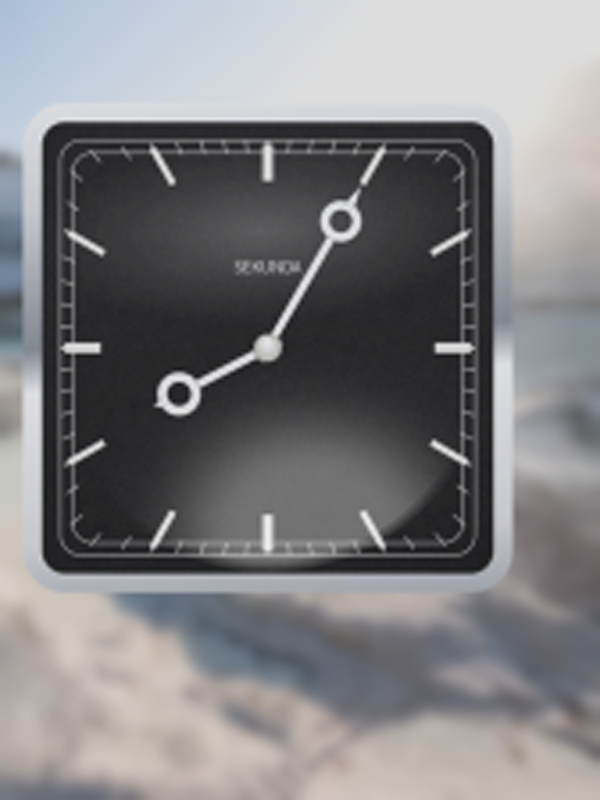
8:05
